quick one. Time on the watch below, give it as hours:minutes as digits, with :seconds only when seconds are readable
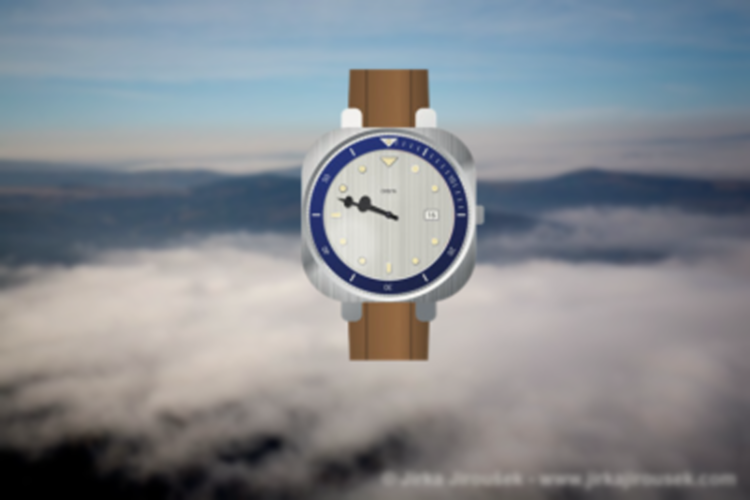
9:48
